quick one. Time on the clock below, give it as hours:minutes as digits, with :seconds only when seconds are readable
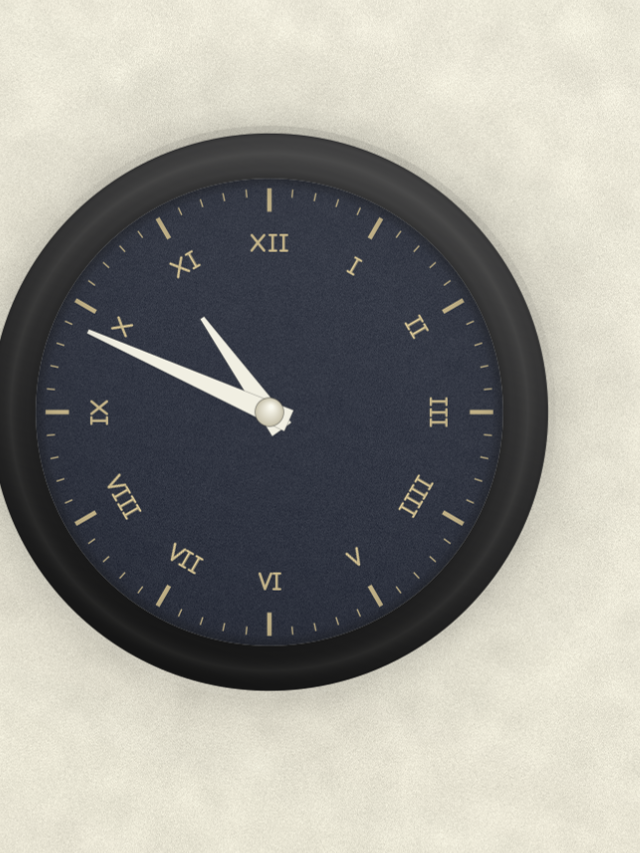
10:49
